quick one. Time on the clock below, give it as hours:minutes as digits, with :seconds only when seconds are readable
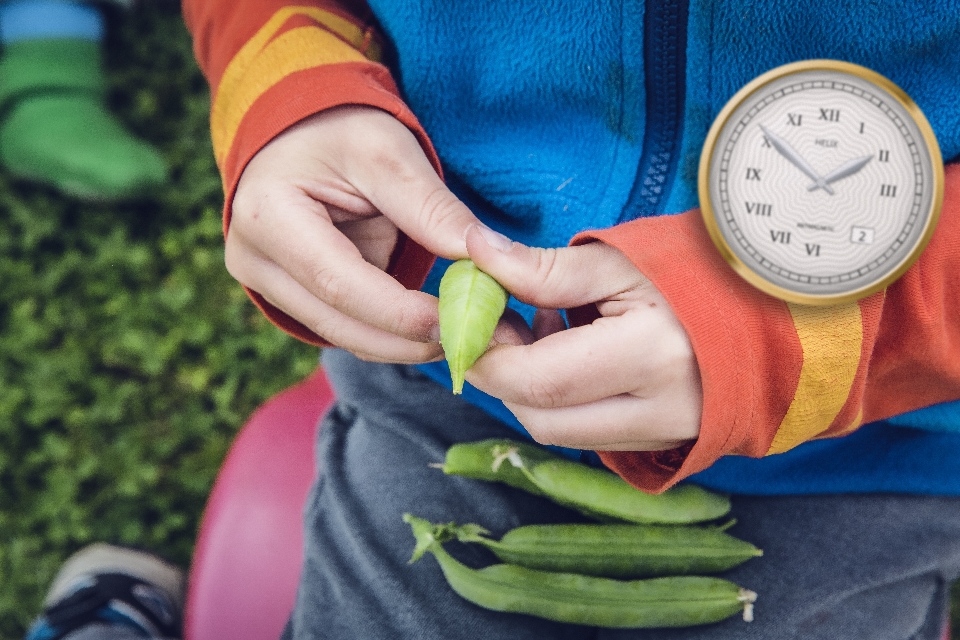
1:51
